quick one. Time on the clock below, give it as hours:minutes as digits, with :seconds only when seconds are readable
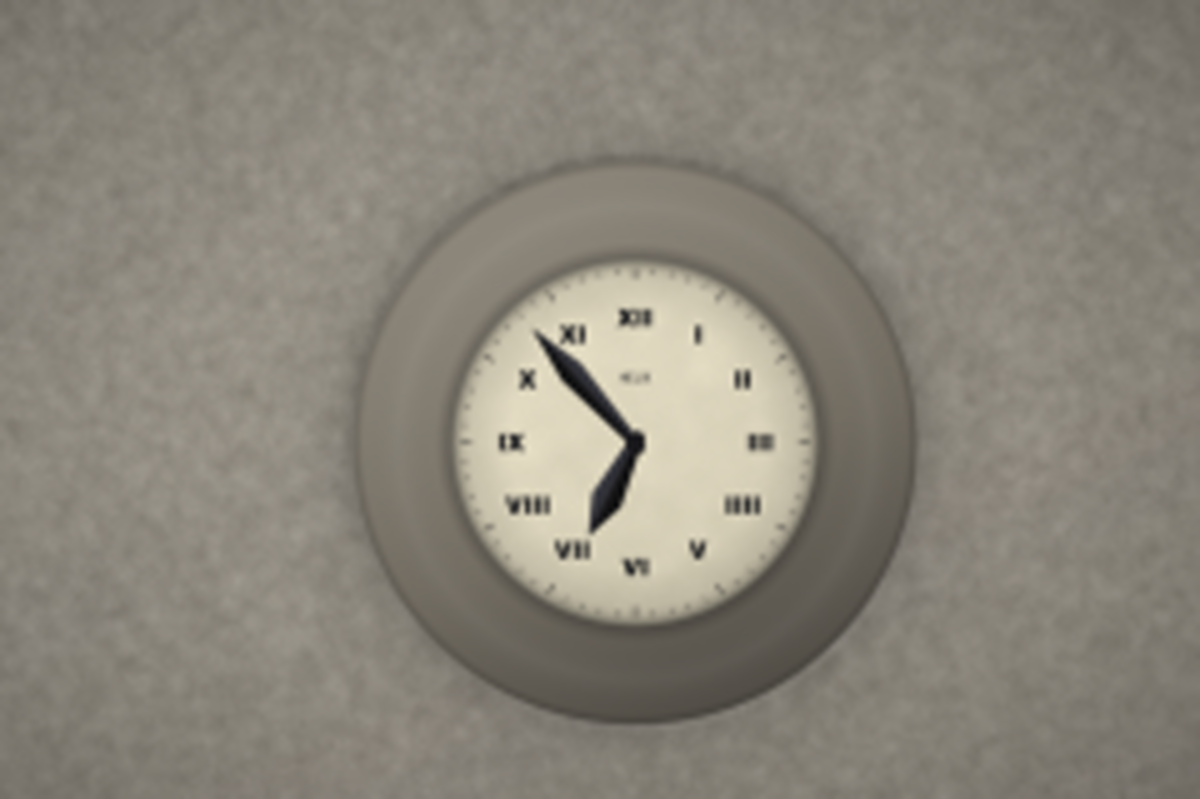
6:53
